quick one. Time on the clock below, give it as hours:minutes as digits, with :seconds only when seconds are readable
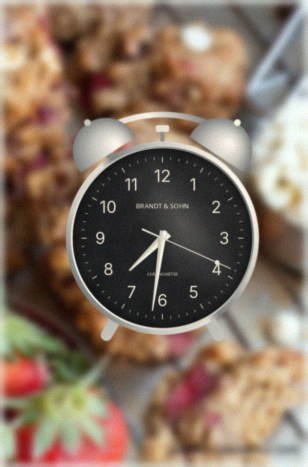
7:31:19
